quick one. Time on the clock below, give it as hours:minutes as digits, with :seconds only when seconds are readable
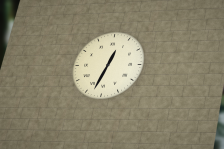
12:33
